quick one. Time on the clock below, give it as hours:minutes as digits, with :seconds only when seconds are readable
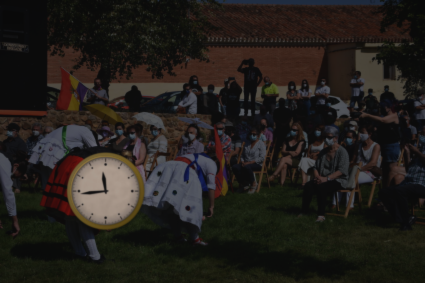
11:44
